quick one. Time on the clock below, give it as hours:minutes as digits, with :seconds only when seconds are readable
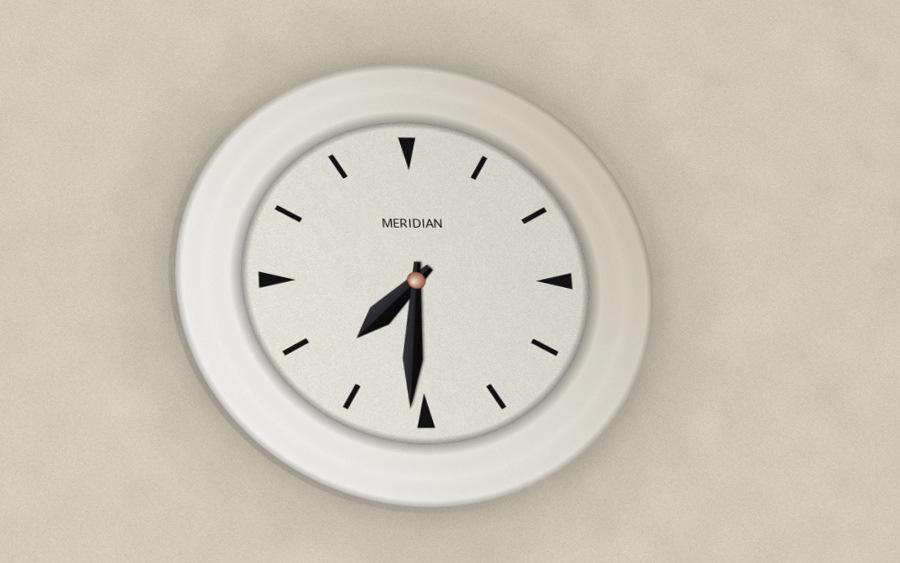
7:31
